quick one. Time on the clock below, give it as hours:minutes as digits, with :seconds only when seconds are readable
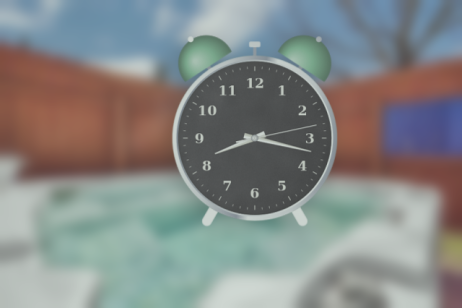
8:17:13
